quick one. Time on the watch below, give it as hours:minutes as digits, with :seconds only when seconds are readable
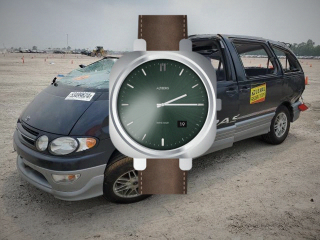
2:15
